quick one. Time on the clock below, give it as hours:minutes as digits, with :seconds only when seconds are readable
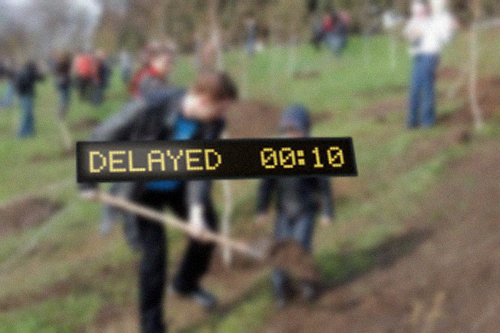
0:10
